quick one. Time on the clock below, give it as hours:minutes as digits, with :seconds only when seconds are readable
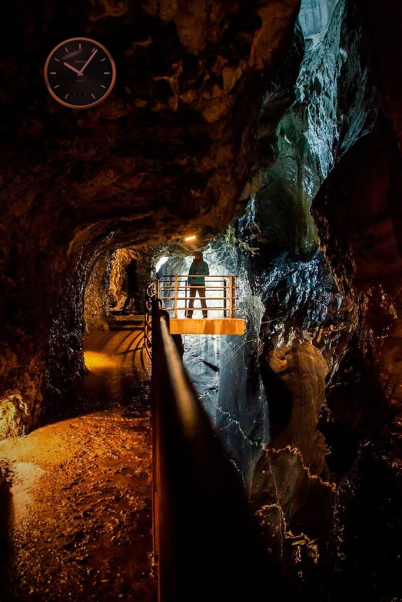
10:06
